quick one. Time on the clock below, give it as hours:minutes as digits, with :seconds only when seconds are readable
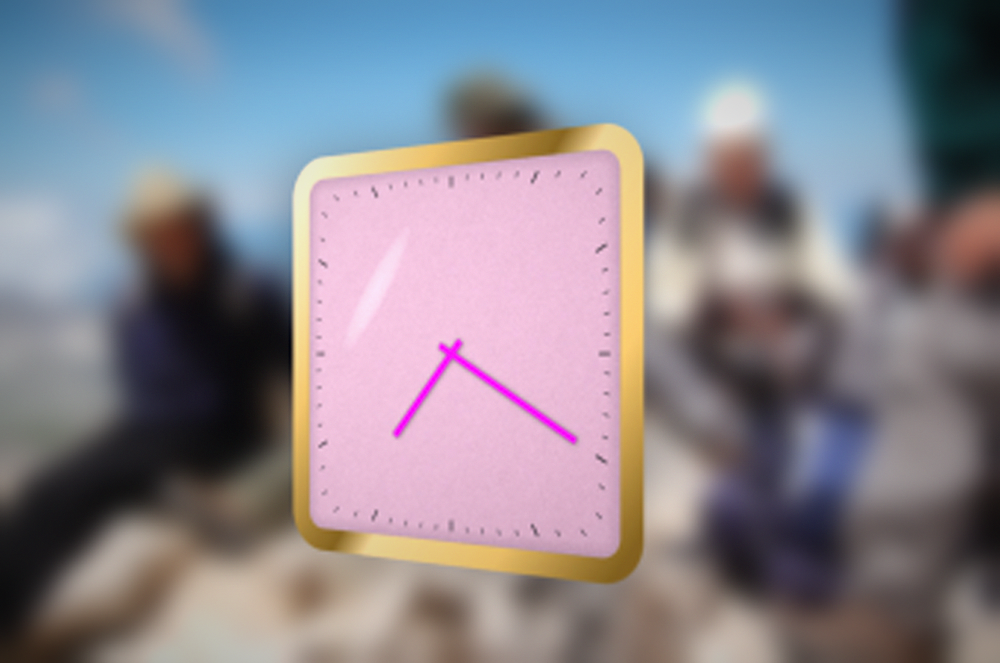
7:20
